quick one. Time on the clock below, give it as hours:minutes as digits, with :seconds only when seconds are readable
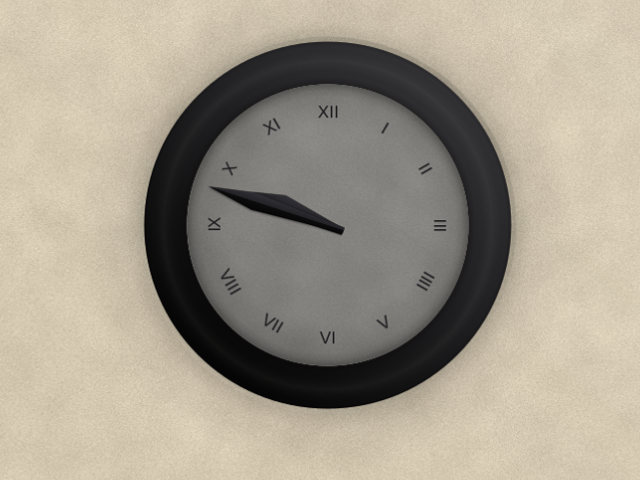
9:48
